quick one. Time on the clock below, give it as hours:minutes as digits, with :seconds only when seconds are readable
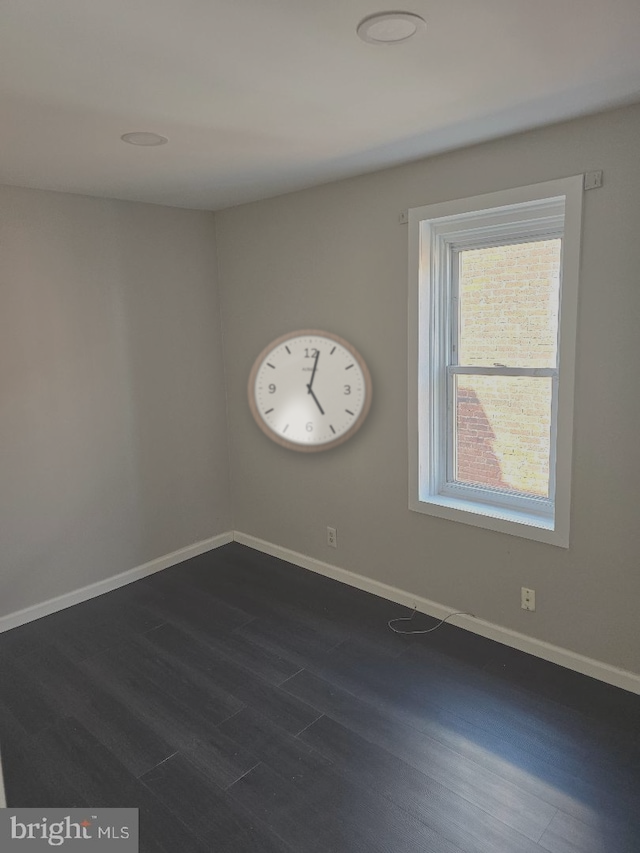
5:02
